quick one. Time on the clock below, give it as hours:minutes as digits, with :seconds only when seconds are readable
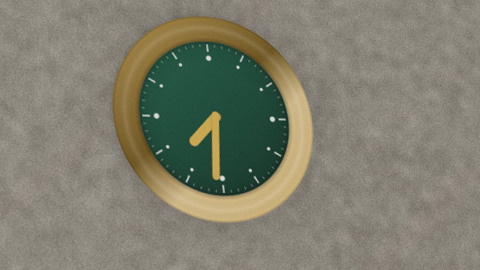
7:31
